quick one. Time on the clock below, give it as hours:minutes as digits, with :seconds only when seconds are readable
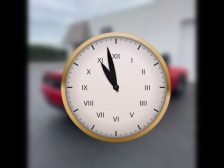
10:58
